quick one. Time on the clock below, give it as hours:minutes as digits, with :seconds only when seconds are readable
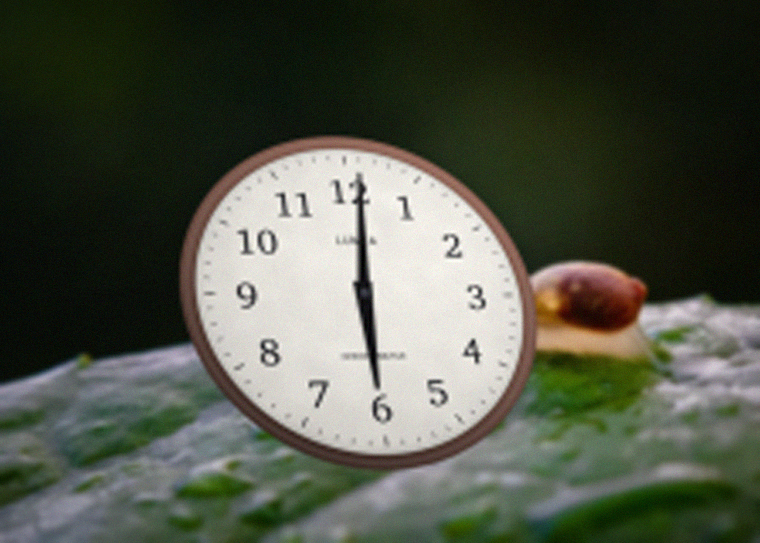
6:01
